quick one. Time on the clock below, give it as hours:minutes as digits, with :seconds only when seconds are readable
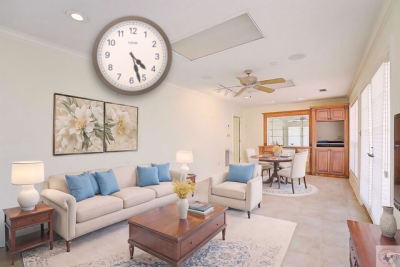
4:27
